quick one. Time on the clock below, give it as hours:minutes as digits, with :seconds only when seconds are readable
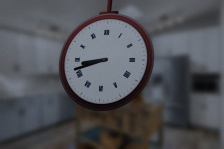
8:42
